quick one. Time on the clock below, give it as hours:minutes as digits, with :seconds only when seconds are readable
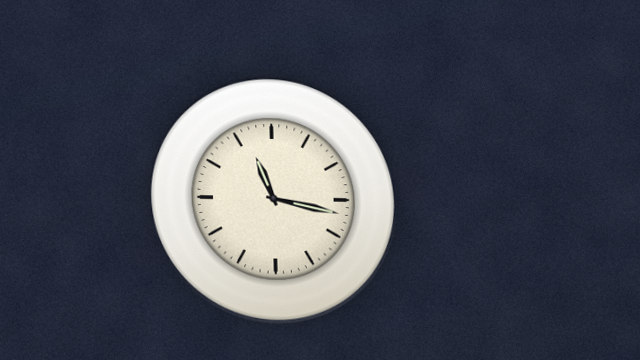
11:17
